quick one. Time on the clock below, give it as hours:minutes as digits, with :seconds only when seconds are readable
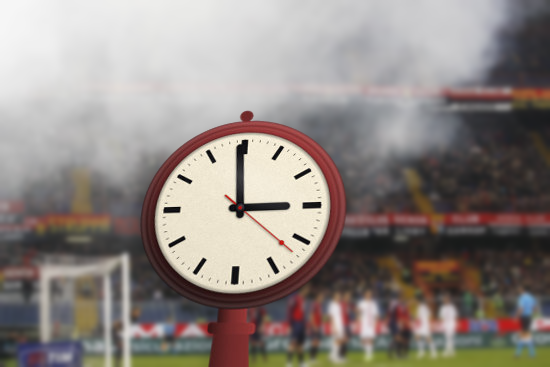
2:59:22
